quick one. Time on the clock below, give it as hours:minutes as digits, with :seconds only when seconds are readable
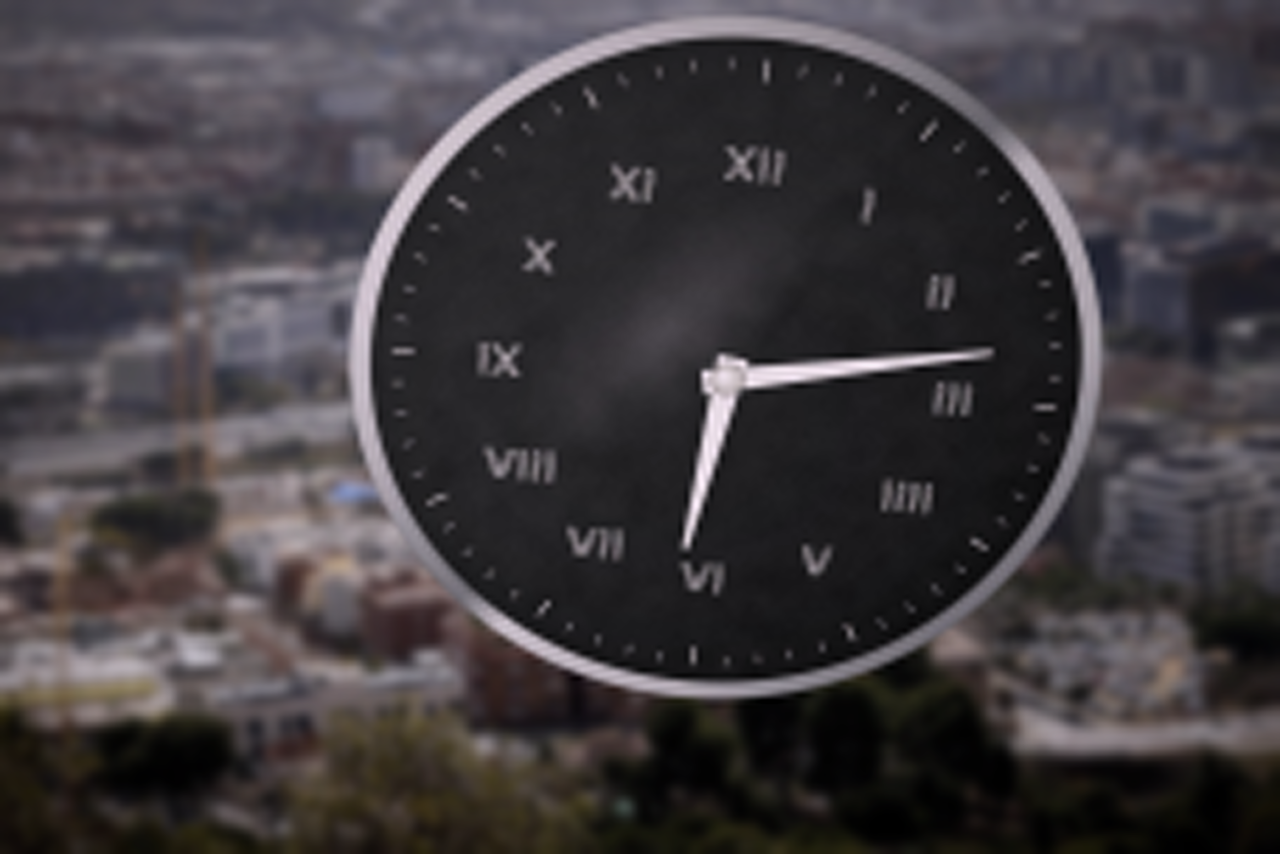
6:13
